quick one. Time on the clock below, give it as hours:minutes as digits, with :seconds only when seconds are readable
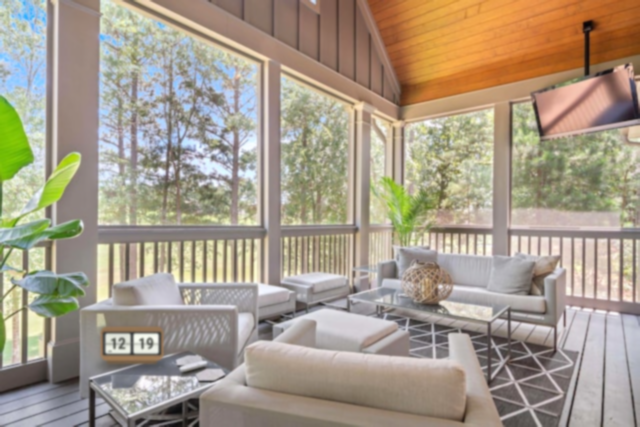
12:19
